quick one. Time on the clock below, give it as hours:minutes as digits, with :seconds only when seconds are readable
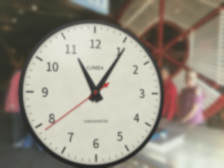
11:05:39
